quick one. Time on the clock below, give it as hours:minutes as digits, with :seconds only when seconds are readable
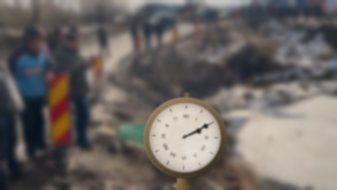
2:10
